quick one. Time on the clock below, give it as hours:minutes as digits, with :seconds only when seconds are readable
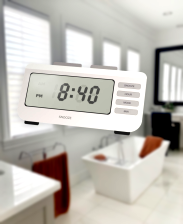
8:40
